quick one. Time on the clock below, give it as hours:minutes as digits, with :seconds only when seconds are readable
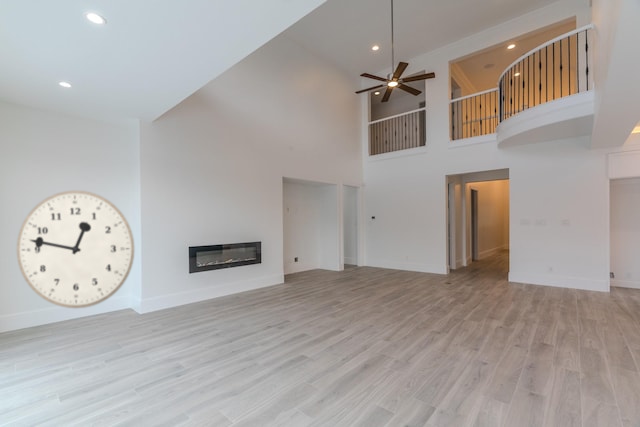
12:47
